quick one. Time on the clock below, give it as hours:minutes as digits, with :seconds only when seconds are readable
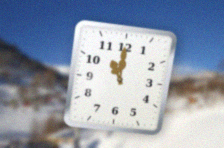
11:00
